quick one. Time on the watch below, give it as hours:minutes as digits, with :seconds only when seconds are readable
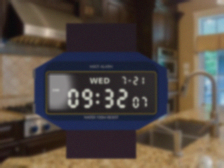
9:32:07
